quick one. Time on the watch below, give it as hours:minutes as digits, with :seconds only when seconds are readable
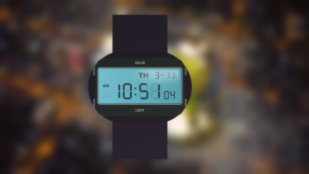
10:51
